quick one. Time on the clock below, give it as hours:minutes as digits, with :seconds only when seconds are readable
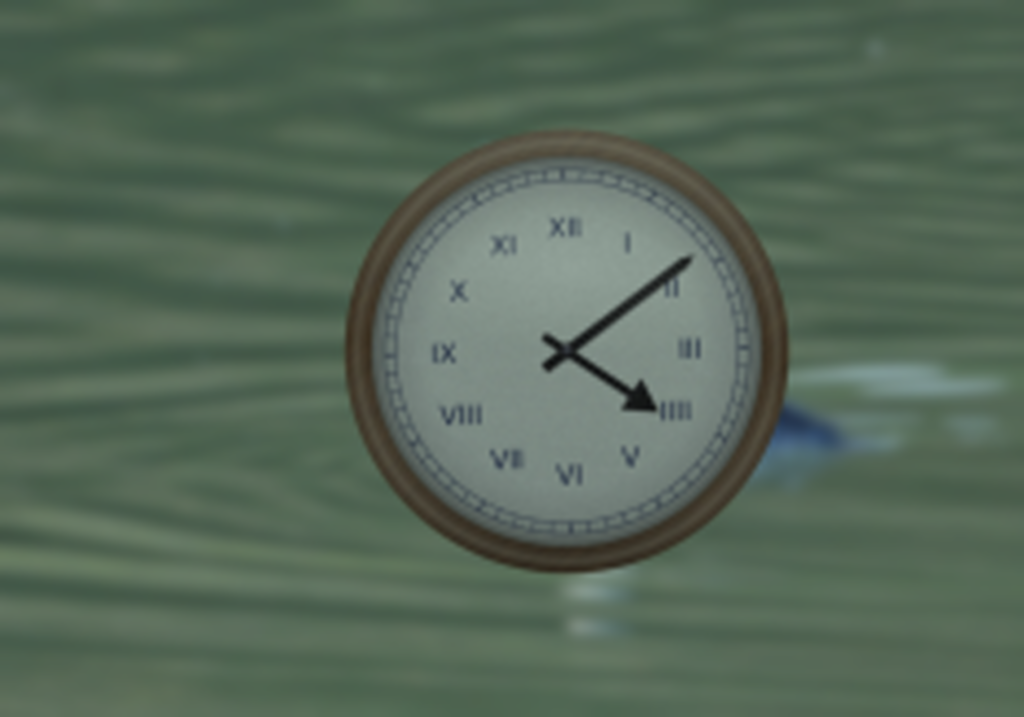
4:09
